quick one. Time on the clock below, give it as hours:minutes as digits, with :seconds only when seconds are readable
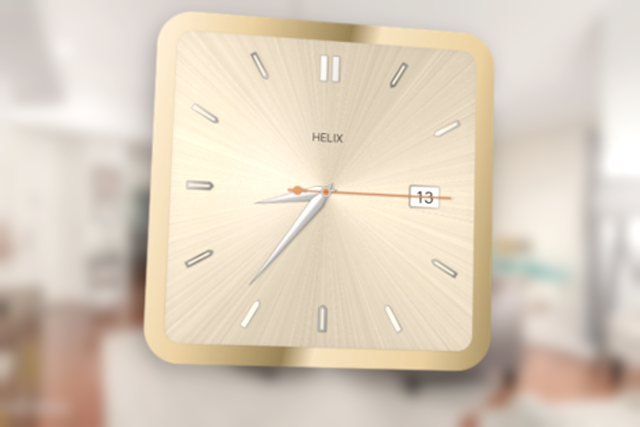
8:36:15
